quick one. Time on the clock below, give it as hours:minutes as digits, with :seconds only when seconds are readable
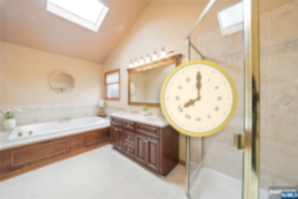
8:00
